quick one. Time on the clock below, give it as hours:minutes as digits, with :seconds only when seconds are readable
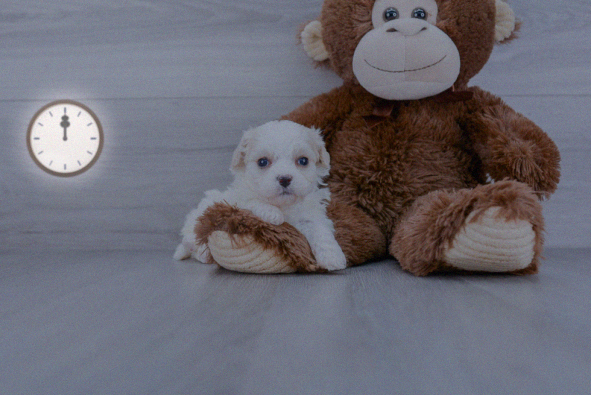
12:00
